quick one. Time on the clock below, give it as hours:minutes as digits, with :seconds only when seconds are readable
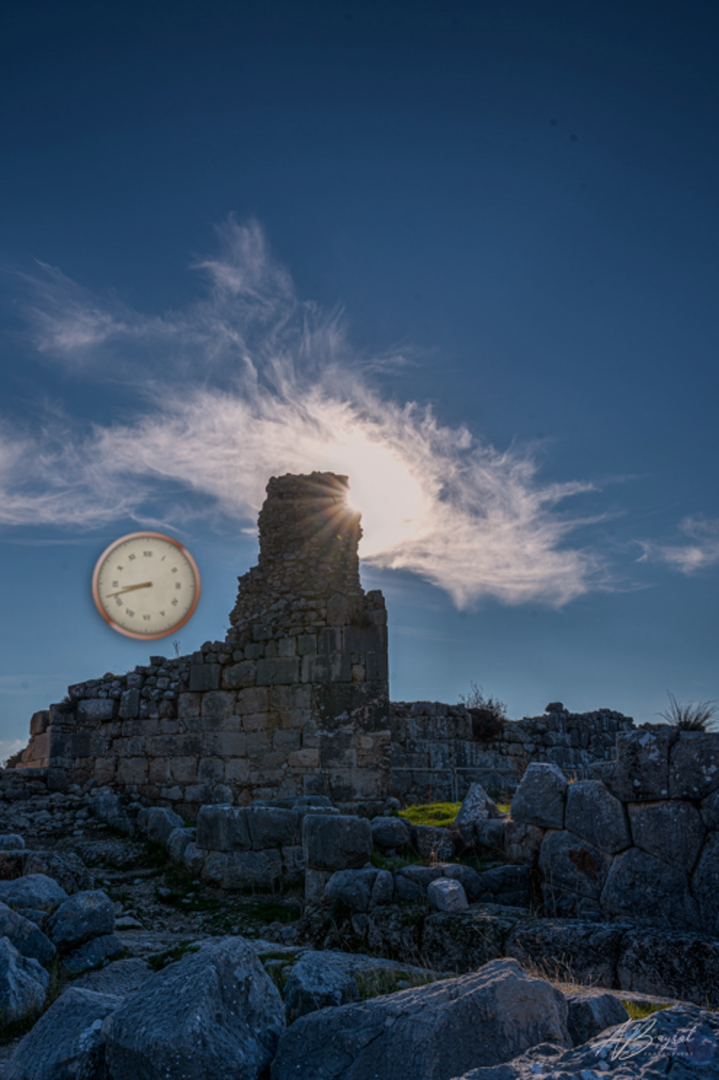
8:42
